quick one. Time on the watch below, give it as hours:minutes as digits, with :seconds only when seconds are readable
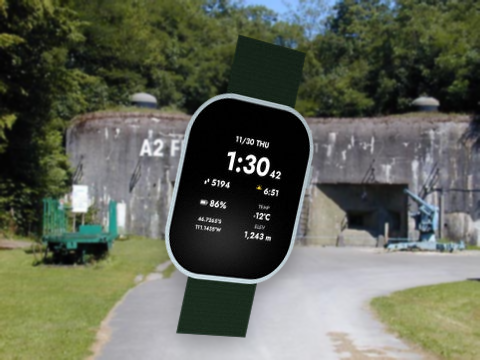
1:30:42
